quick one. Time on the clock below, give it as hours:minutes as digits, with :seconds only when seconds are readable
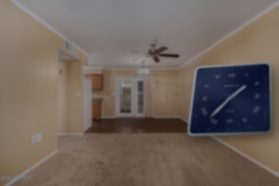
1:37
